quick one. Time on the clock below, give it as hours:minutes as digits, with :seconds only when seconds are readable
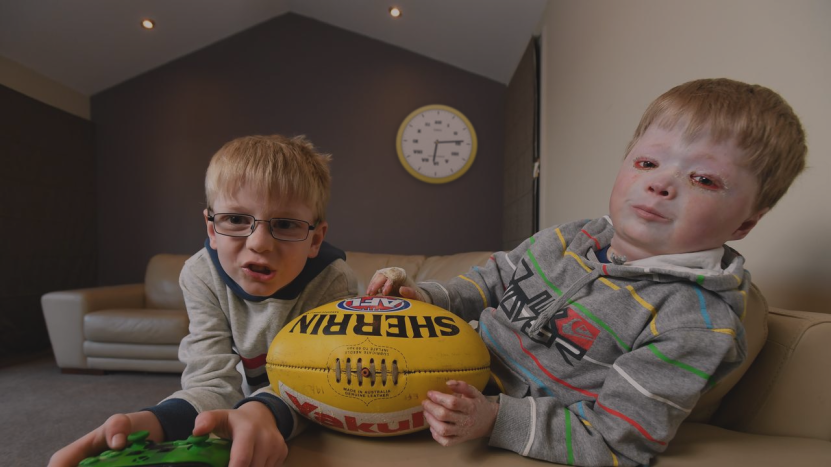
6:14
